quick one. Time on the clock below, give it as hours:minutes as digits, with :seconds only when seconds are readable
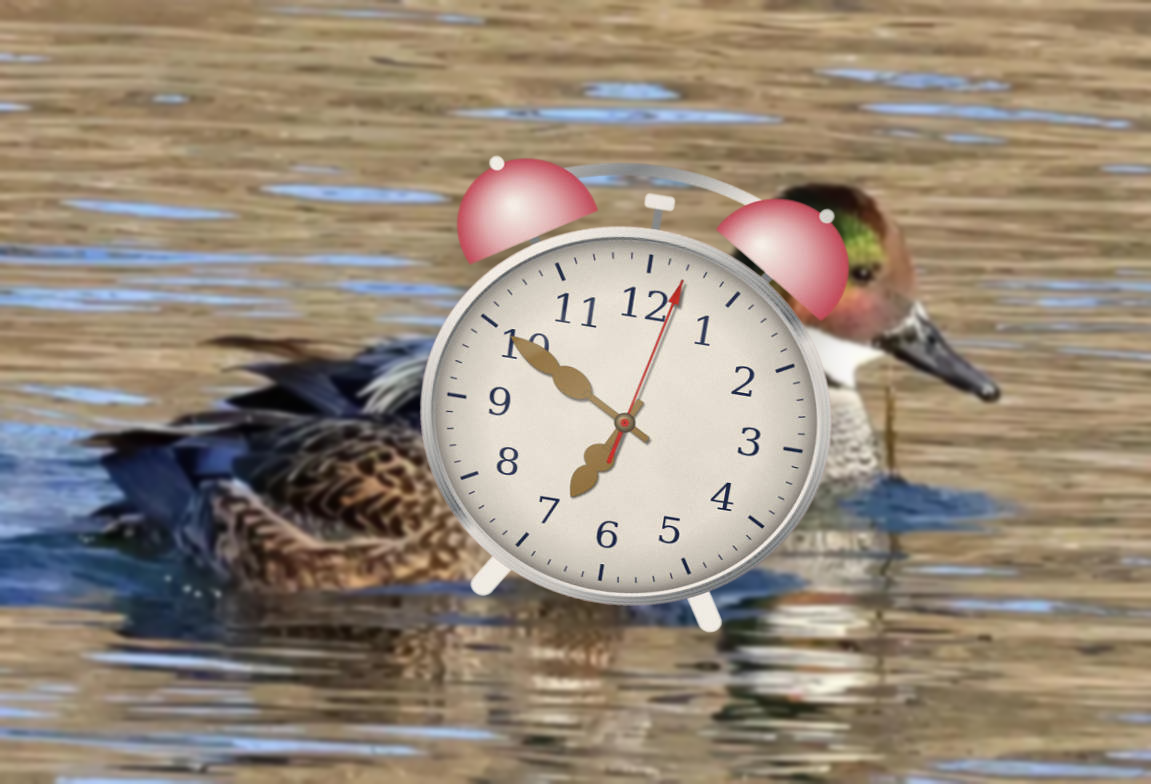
6:50:02
